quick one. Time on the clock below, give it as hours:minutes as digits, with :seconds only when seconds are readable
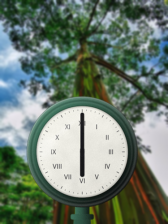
6:00
